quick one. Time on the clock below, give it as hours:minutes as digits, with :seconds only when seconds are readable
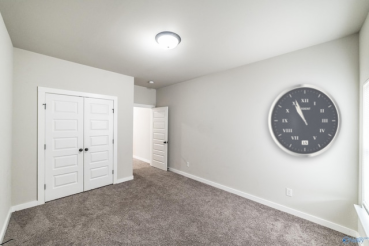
10:56
